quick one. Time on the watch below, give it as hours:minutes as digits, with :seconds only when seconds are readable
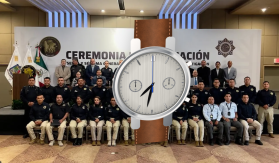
7:32
